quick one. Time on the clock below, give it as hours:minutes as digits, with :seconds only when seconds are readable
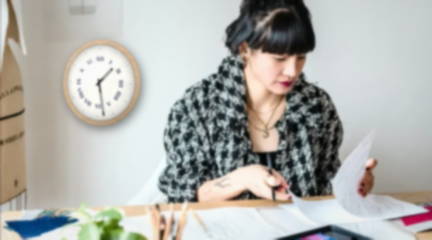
1:28
